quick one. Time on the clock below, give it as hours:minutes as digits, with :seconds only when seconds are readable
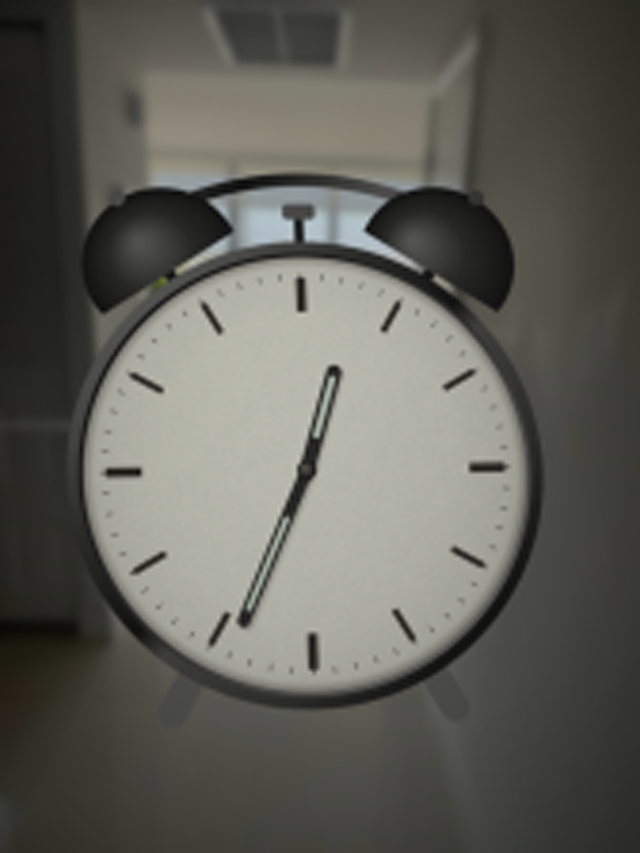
12:34
